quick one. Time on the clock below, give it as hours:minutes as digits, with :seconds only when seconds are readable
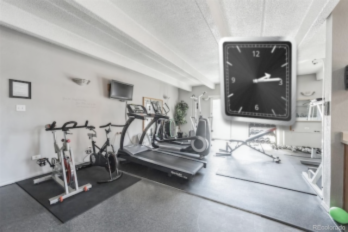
2:14
